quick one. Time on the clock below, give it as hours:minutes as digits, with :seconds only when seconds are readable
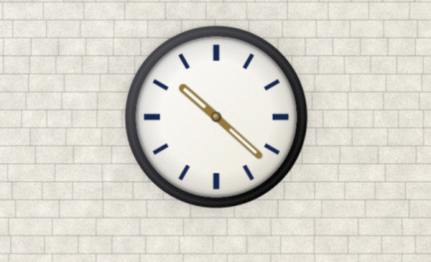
10:22
